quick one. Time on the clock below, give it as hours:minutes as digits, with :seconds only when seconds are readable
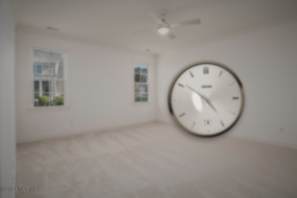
4:51
